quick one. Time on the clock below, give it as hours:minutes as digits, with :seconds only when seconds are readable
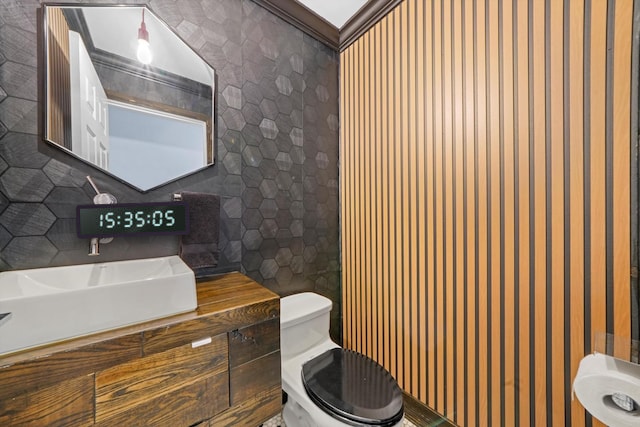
15:35:05
